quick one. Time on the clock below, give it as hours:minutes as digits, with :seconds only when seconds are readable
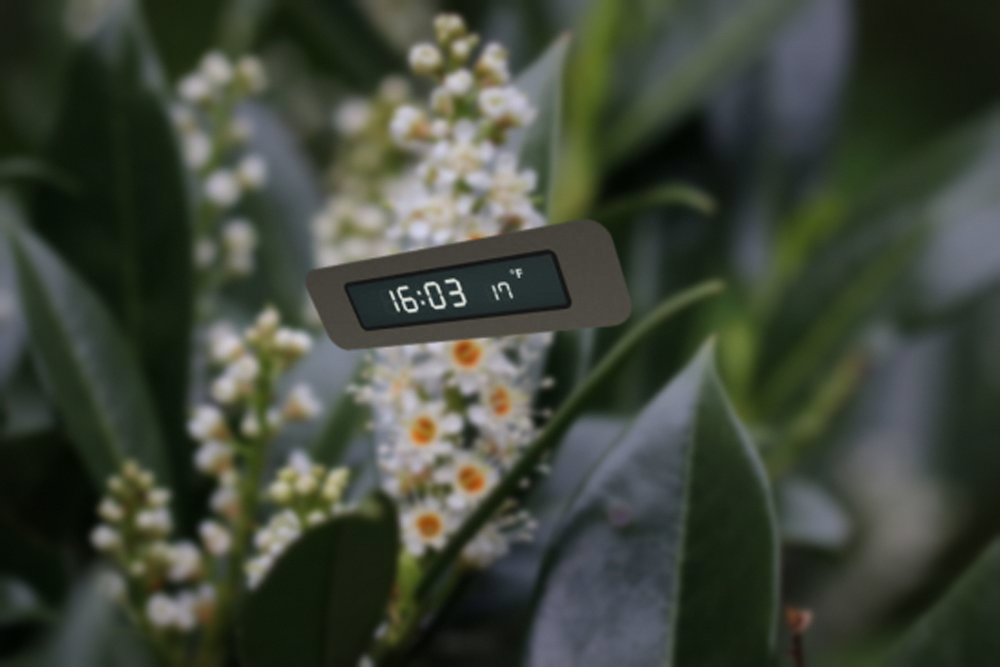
16:03
